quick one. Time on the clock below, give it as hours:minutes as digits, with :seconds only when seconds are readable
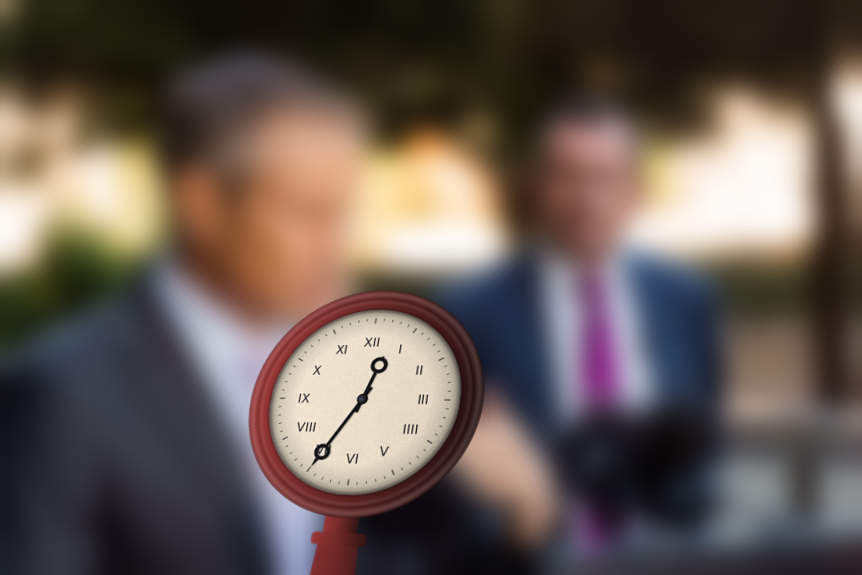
12:35
